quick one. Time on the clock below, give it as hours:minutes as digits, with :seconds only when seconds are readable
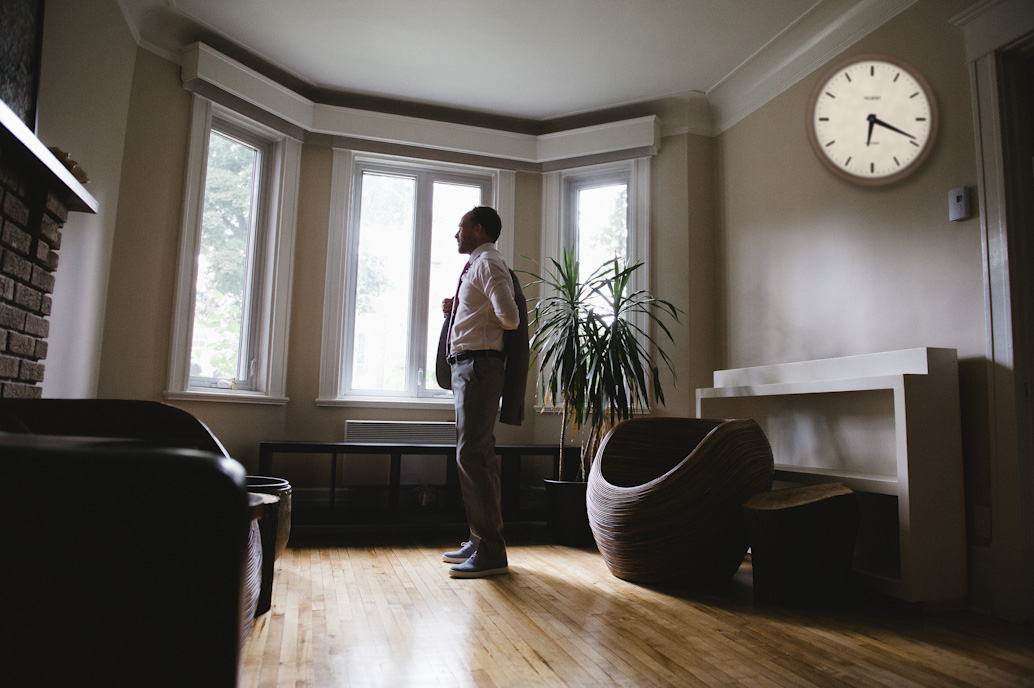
6:19
